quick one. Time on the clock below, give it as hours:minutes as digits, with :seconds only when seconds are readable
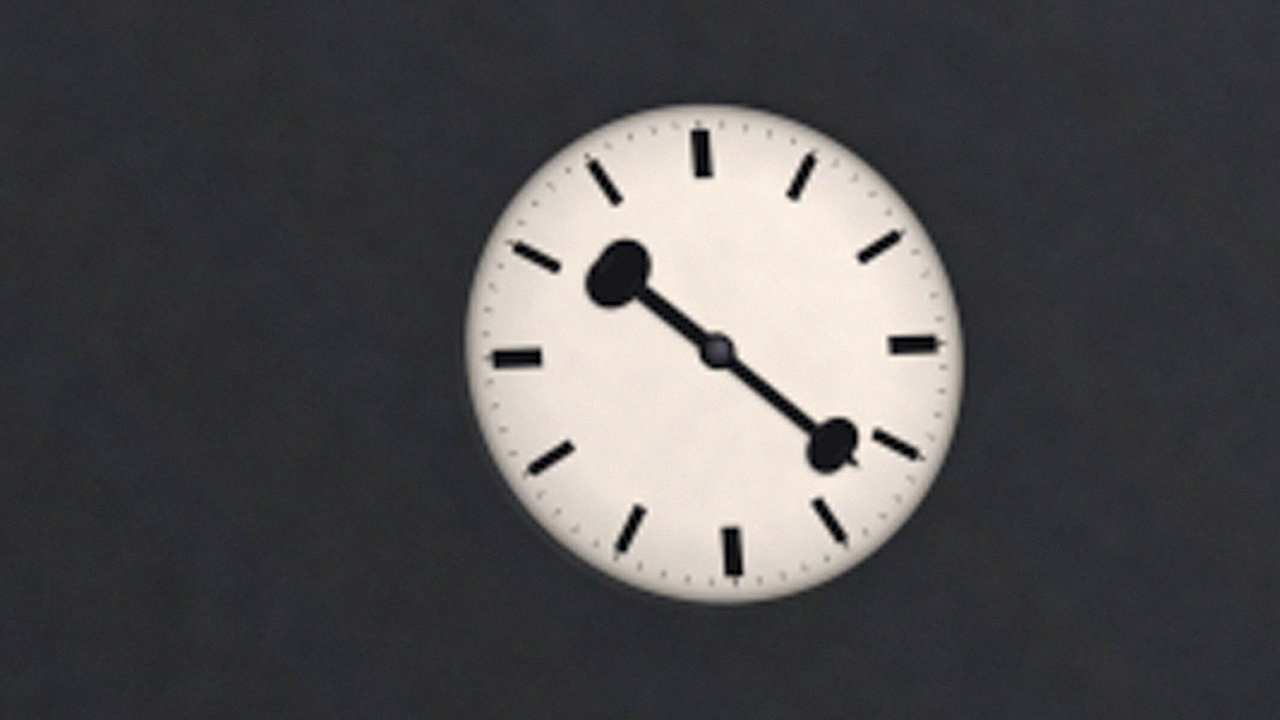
10:22
